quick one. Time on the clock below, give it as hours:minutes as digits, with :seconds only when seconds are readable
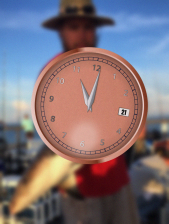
11:01
